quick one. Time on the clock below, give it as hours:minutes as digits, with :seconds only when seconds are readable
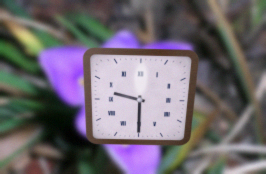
9:30
